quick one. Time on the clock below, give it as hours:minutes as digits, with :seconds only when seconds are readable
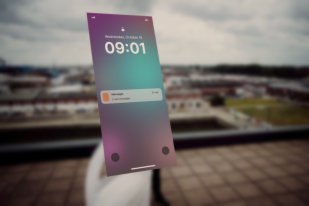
9:01
